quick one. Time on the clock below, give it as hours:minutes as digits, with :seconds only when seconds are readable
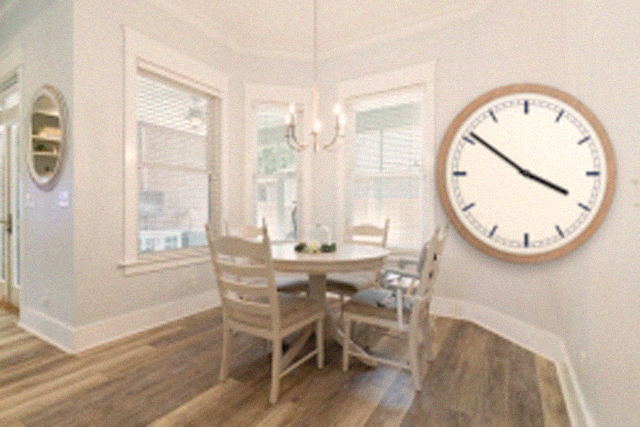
3:51
